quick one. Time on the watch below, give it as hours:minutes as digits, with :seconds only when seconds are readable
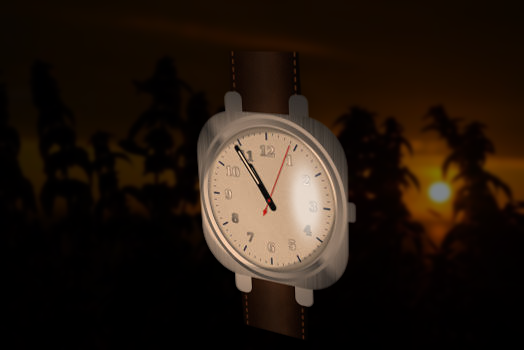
10:54:04
